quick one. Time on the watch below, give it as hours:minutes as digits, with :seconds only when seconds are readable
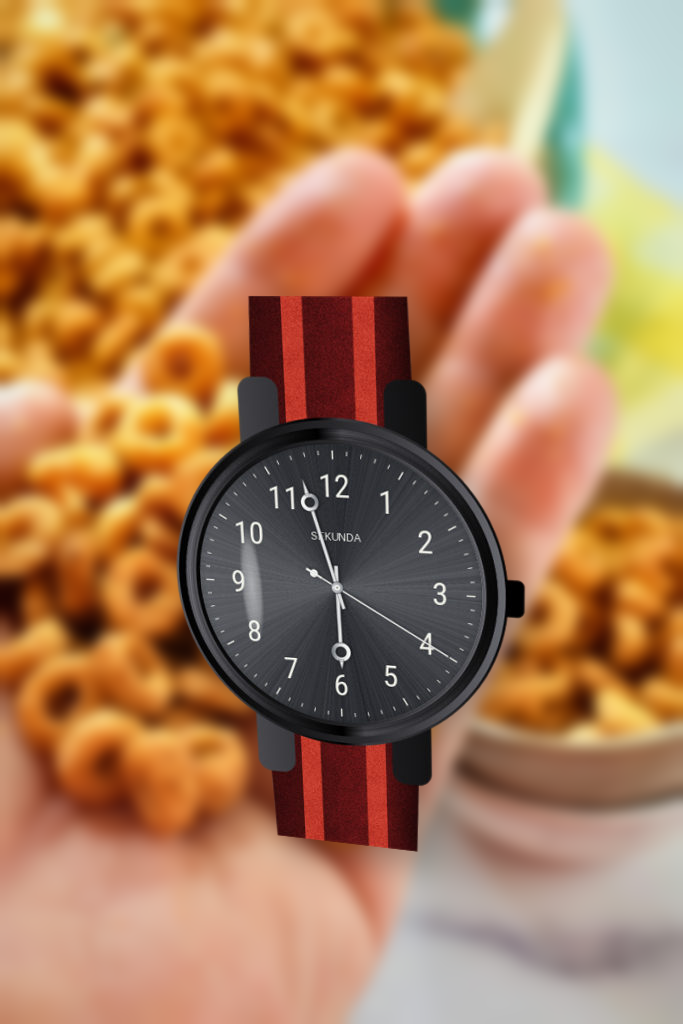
5:57:20
